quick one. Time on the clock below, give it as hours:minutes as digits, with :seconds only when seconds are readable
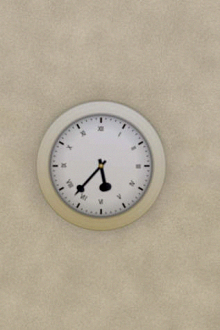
5:37
